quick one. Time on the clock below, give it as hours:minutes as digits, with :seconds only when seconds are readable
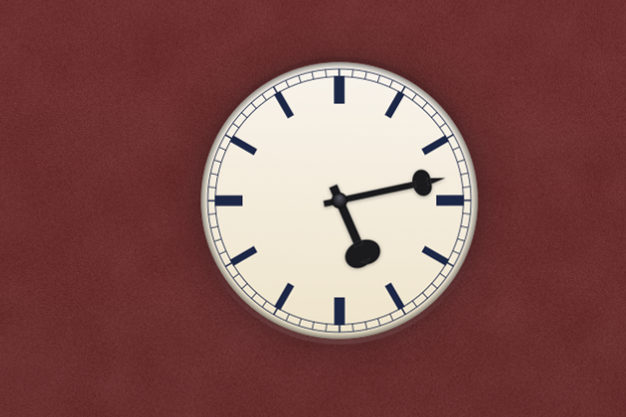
5:13
